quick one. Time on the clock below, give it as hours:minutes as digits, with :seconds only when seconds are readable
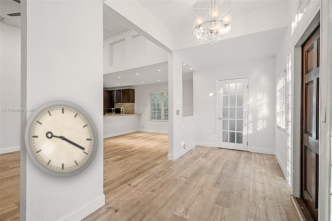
9:19
